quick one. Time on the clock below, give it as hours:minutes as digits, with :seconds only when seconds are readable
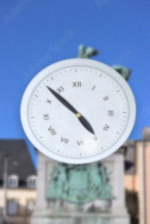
4:53
